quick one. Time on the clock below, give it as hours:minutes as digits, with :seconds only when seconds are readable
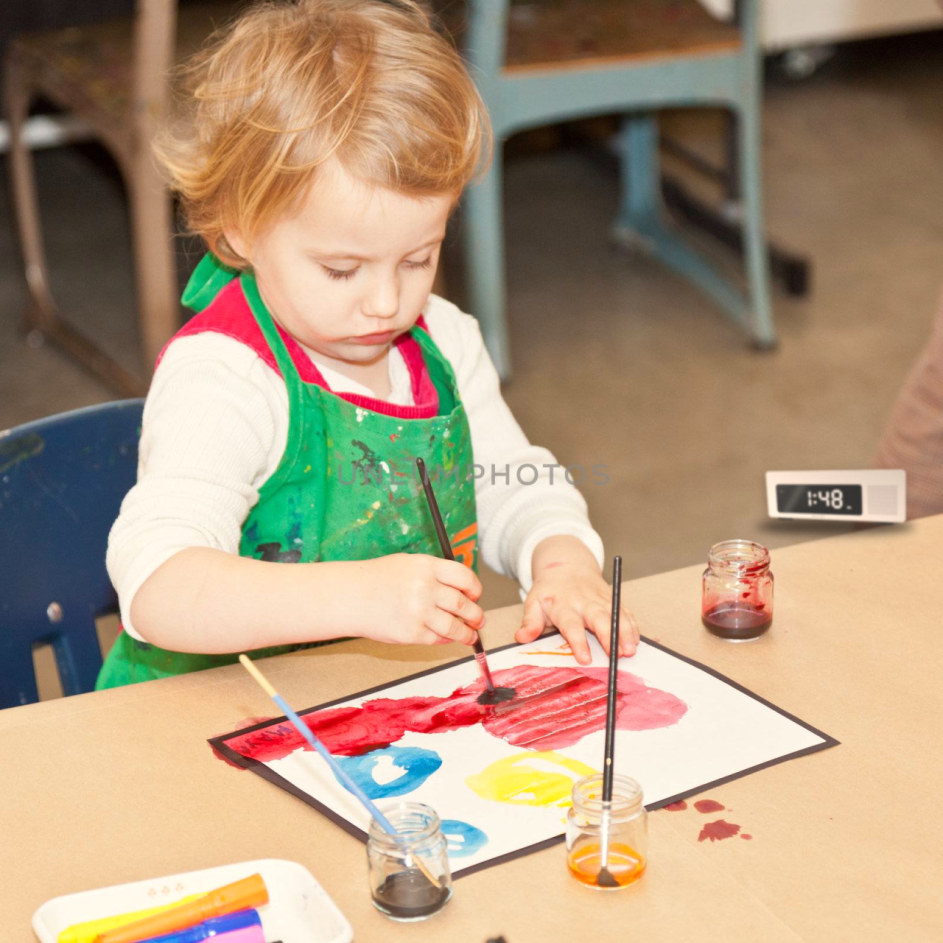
1:48
